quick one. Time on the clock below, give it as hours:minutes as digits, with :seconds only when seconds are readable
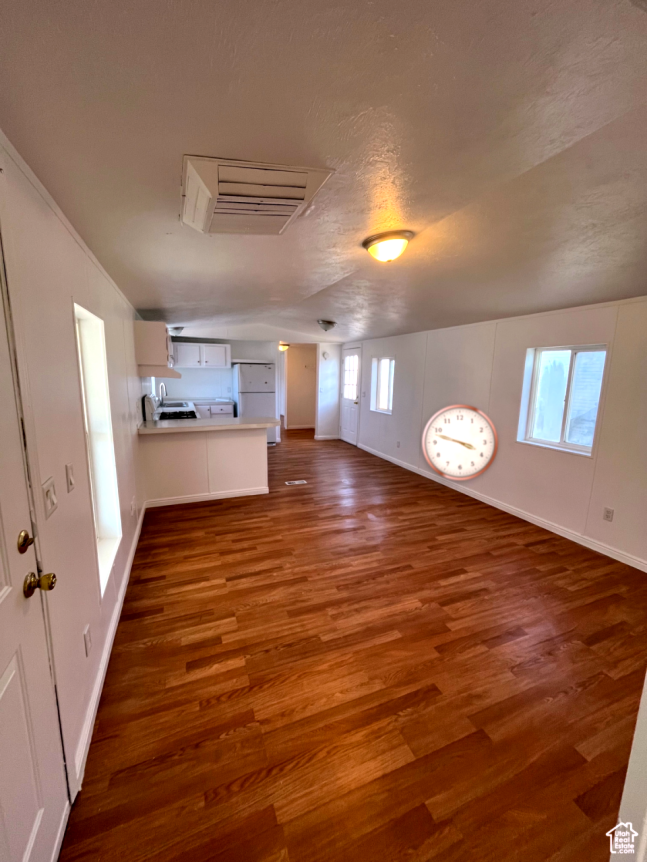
3:48
